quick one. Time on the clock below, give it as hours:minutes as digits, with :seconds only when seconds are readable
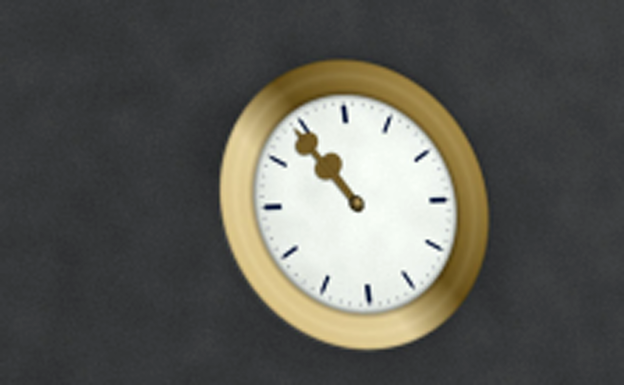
10:54
